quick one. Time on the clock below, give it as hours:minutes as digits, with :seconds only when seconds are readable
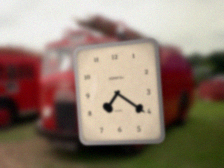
7:21
